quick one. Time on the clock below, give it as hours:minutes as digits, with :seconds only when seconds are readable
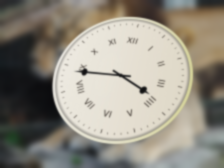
3:44
